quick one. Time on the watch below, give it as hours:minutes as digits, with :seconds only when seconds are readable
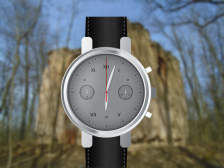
6:03
